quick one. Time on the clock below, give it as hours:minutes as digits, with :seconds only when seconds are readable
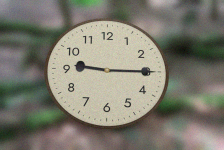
9:15
